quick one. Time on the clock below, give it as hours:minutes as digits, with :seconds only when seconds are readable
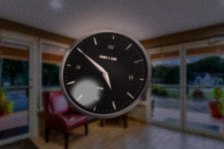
4:50
